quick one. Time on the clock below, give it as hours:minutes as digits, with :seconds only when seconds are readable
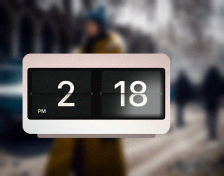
2:18
